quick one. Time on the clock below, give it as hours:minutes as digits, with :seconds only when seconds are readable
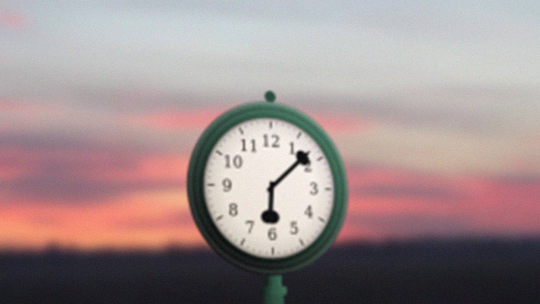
6:08
